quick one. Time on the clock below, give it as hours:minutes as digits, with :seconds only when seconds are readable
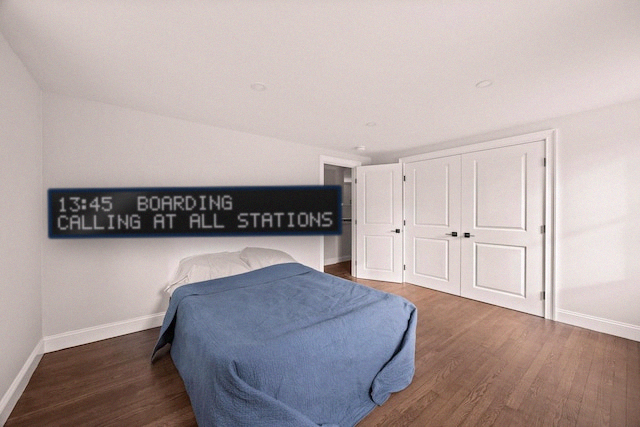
13:45
